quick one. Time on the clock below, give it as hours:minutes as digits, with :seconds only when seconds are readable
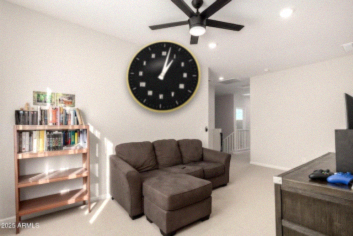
1:02
